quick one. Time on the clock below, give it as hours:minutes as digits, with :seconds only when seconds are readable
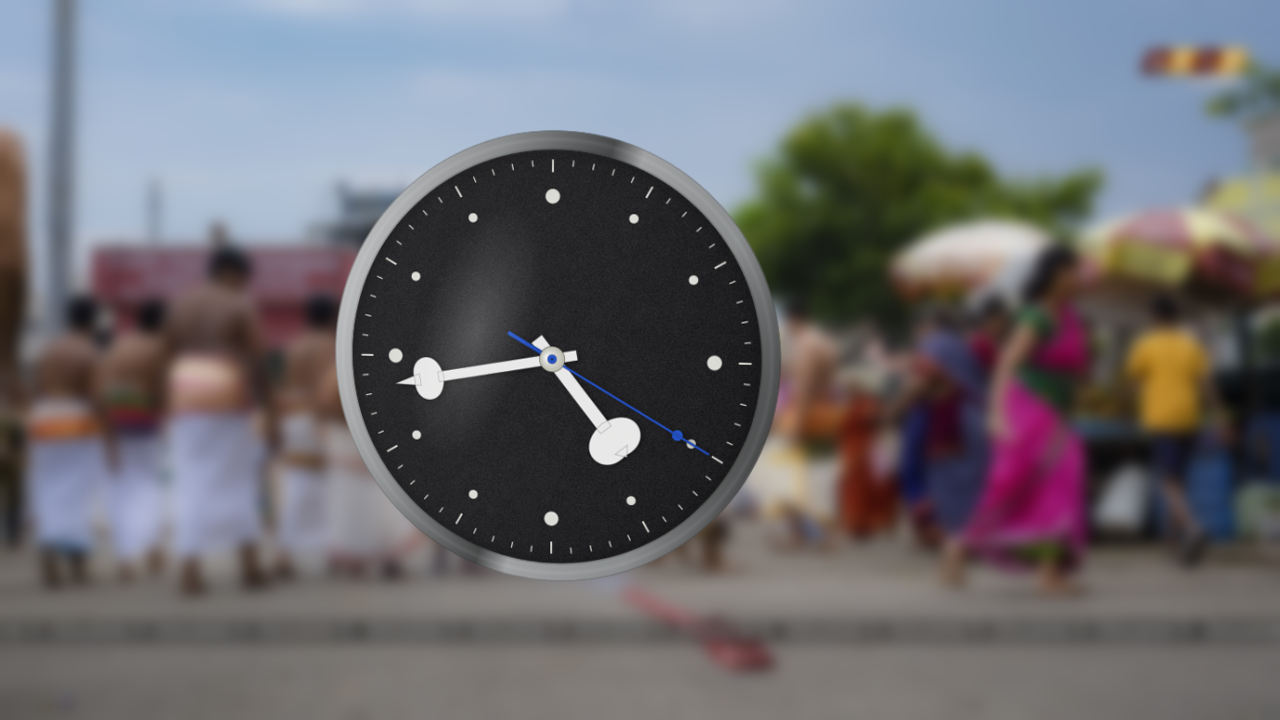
4:43:20
